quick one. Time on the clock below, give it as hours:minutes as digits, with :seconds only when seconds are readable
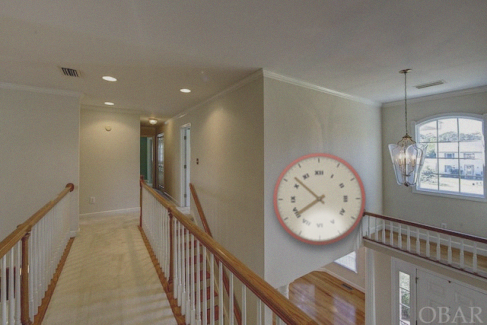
7:52
